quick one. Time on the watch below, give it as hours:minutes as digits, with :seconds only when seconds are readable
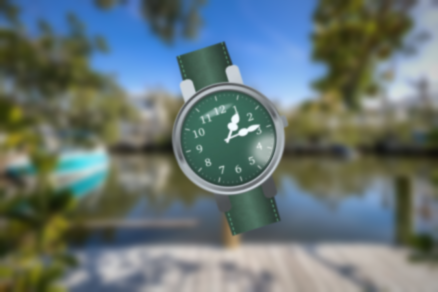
1:14
